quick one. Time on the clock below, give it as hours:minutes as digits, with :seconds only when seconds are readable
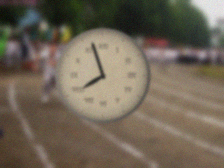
7:57
